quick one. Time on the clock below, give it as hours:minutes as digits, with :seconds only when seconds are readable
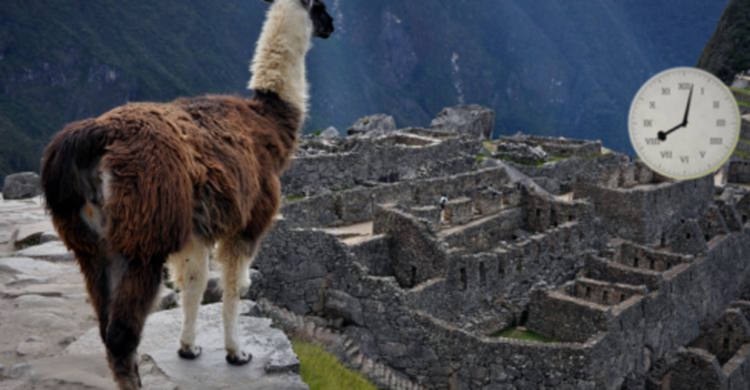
8:02
